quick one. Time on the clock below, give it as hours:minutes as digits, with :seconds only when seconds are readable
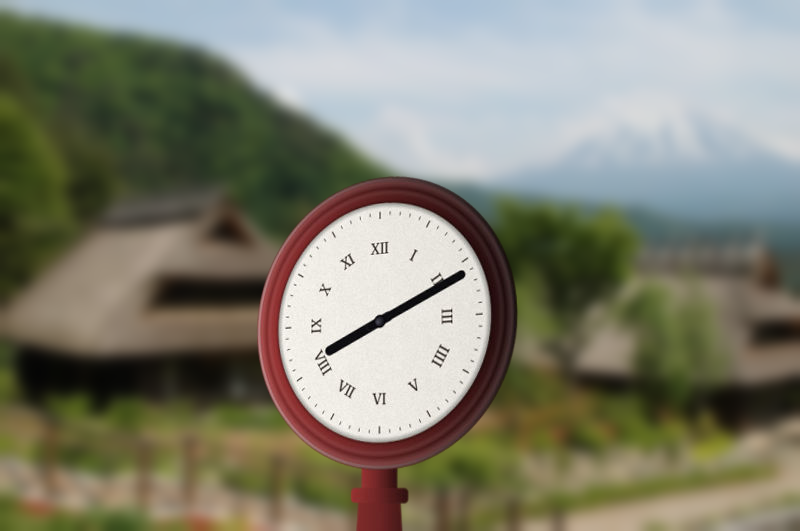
8:11
